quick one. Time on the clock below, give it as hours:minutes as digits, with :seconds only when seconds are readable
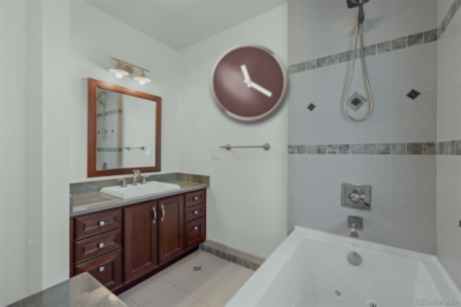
11:20
